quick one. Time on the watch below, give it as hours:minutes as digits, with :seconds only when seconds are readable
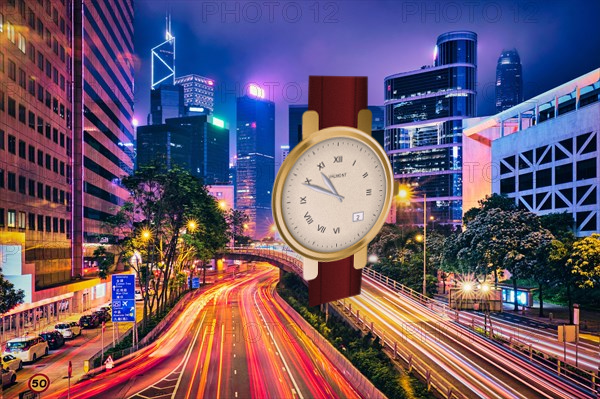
10:49
